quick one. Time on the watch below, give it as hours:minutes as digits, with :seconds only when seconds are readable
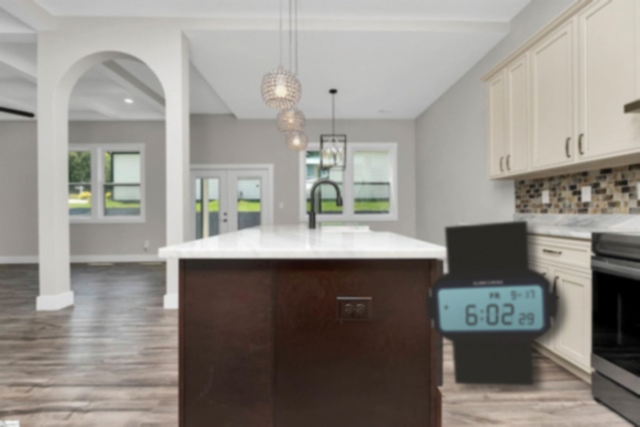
6:02
